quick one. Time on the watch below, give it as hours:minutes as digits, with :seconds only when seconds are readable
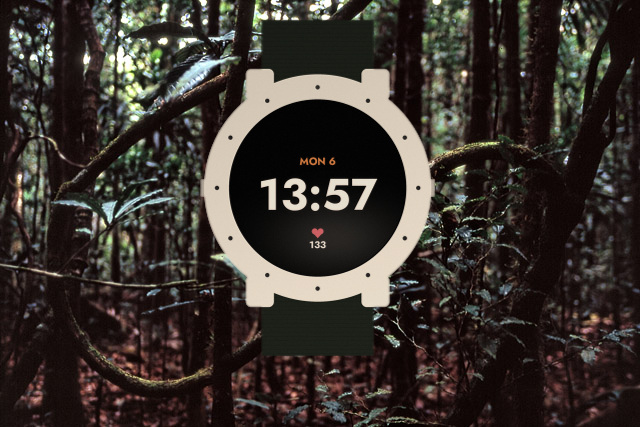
13:57
